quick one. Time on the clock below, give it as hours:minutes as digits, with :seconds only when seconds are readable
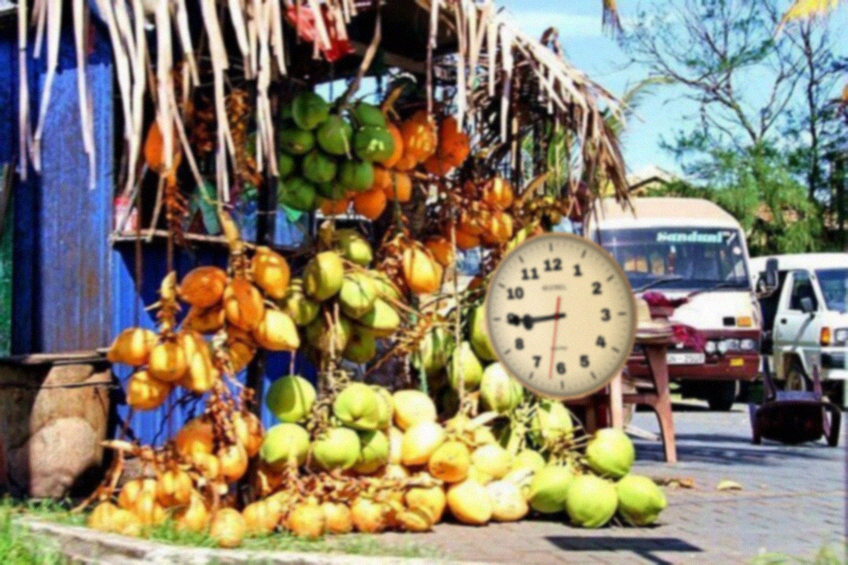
8:44:32
